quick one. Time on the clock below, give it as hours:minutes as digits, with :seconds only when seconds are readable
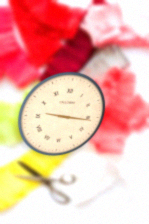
9:16
